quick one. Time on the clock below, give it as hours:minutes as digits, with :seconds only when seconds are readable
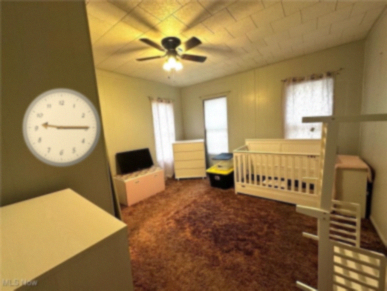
9:15
